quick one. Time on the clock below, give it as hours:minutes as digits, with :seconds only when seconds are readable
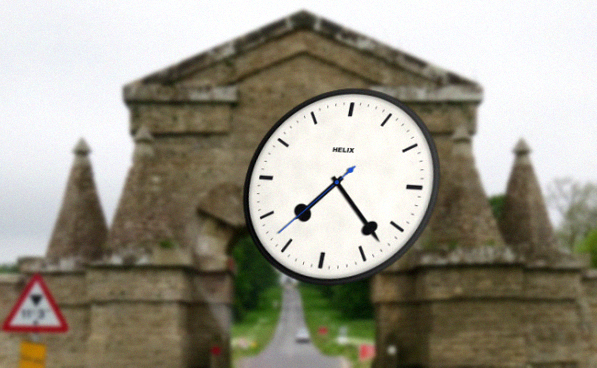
7:22:37
